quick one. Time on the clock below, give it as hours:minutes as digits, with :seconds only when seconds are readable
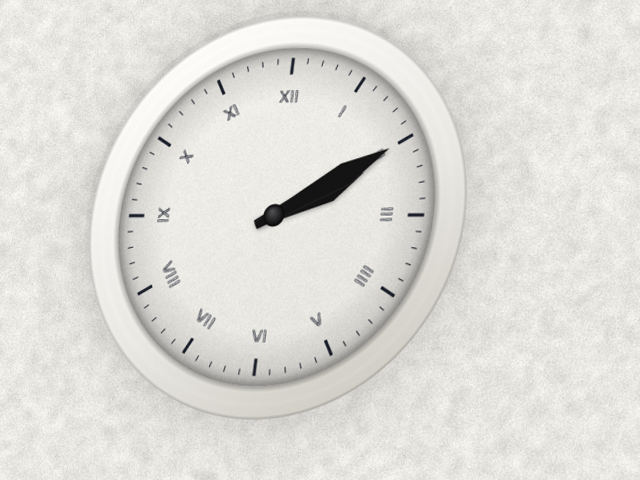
2:10
